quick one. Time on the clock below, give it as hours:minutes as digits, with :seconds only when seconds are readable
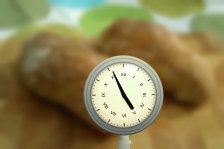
4:56
